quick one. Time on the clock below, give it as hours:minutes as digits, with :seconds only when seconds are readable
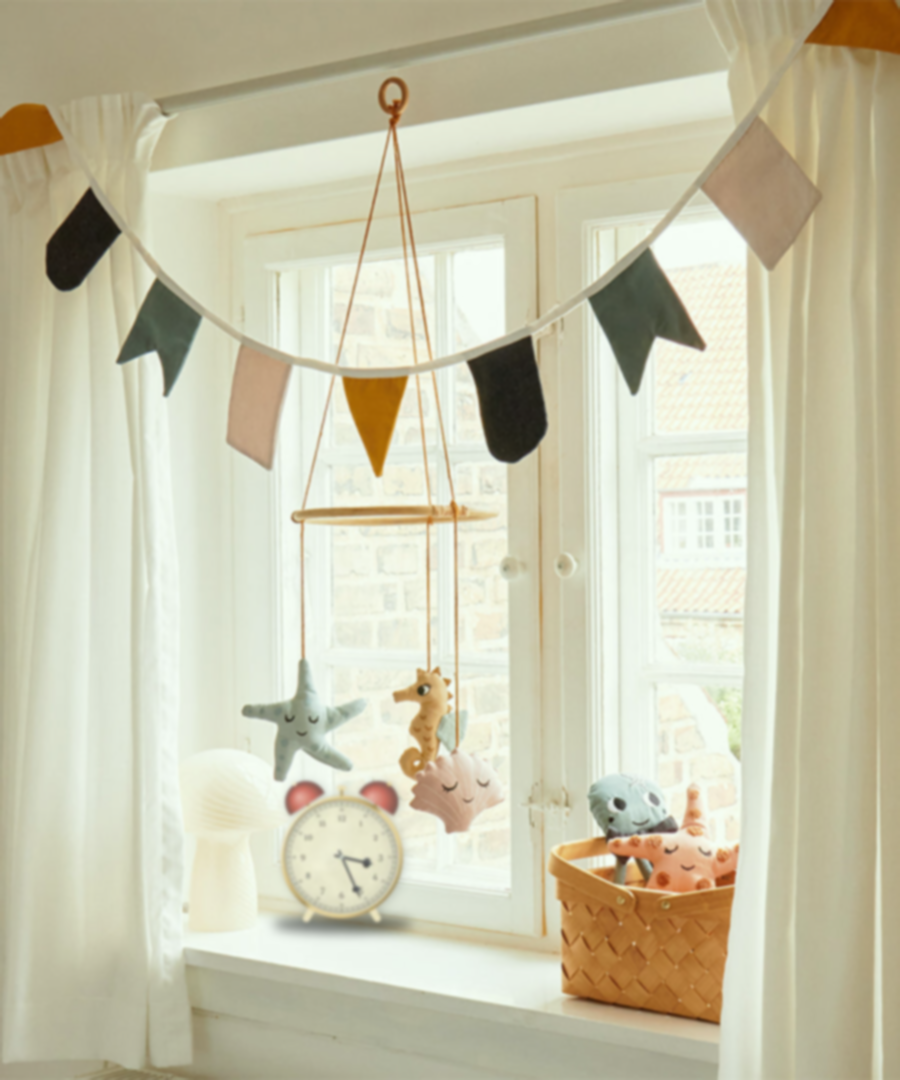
3:26
